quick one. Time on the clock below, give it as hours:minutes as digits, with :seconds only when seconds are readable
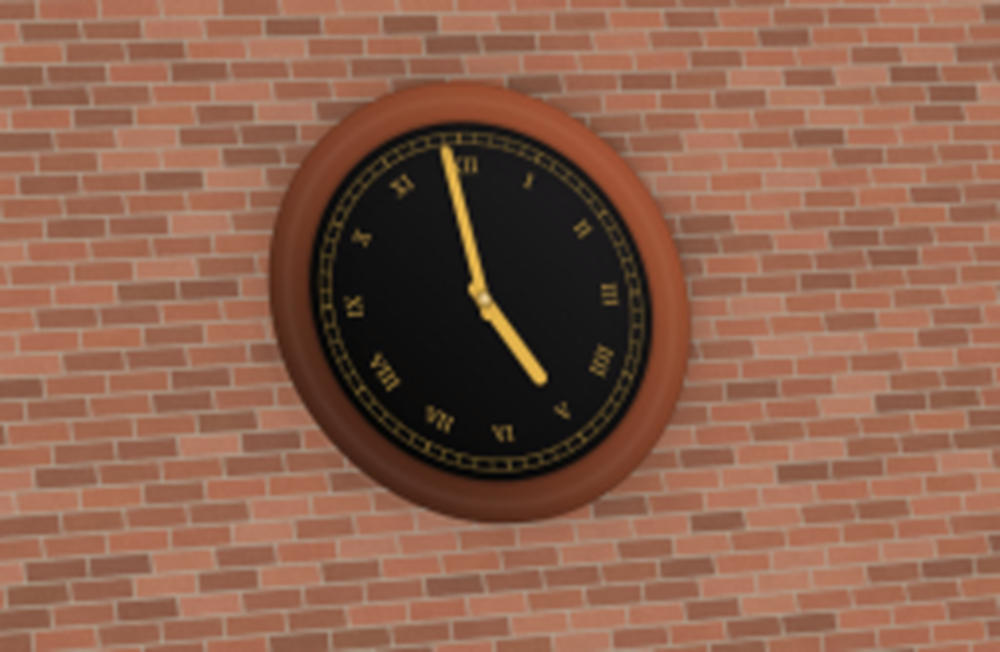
4:59
